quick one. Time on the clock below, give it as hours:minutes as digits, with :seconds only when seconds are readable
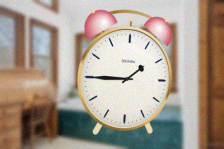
1:45
